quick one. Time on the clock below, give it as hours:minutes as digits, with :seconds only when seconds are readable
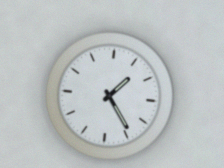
1:24
